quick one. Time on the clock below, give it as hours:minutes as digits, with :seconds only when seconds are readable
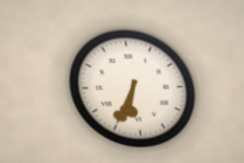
6:35
